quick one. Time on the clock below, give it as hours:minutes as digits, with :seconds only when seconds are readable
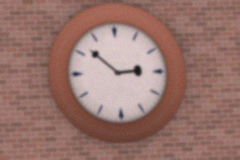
2:52
